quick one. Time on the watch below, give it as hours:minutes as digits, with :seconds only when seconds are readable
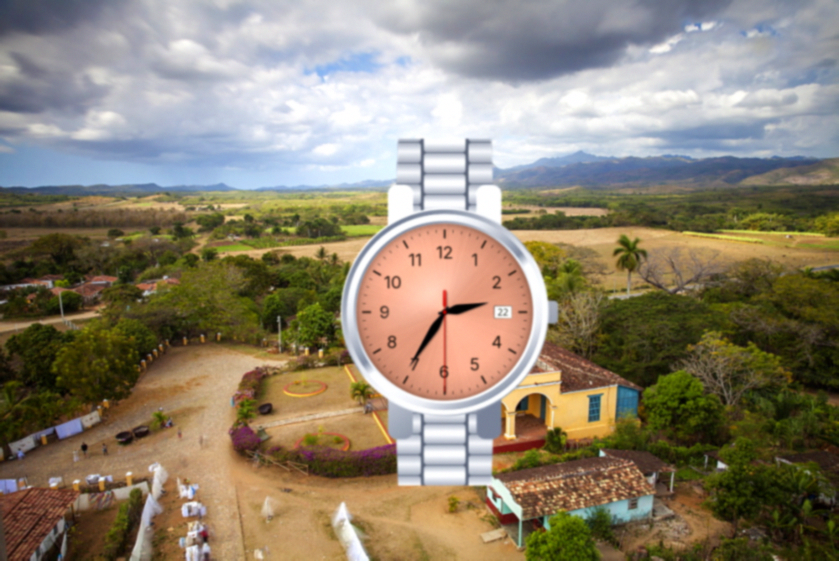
2:35:30
